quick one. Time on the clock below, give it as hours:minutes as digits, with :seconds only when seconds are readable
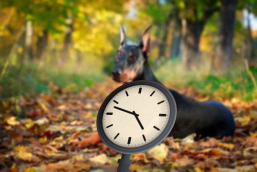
4:48
